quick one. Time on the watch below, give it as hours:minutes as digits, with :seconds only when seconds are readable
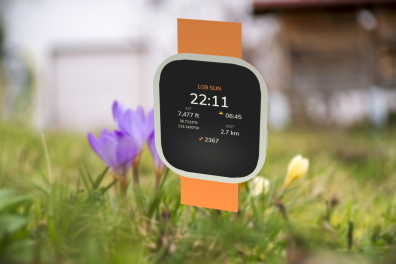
22:11
